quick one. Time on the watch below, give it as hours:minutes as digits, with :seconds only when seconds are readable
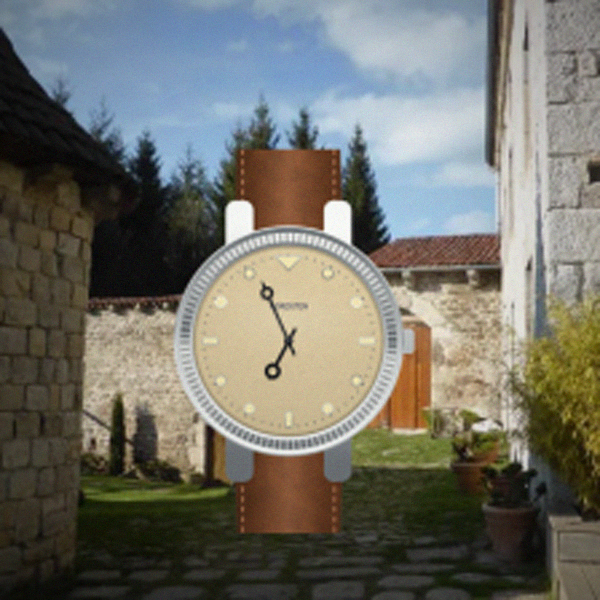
6:56
